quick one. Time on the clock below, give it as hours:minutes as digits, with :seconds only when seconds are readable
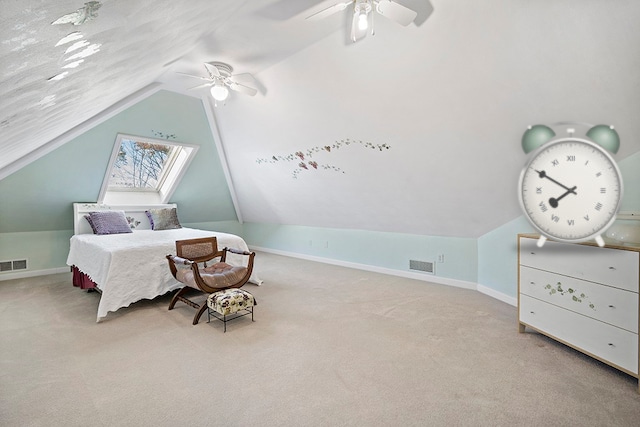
7:50
